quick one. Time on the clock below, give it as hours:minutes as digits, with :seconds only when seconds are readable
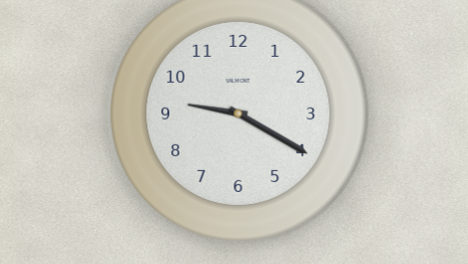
9:20
